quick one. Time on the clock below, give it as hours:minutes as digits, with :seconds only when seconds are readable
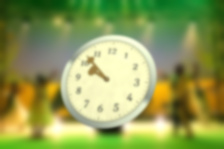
9:52
